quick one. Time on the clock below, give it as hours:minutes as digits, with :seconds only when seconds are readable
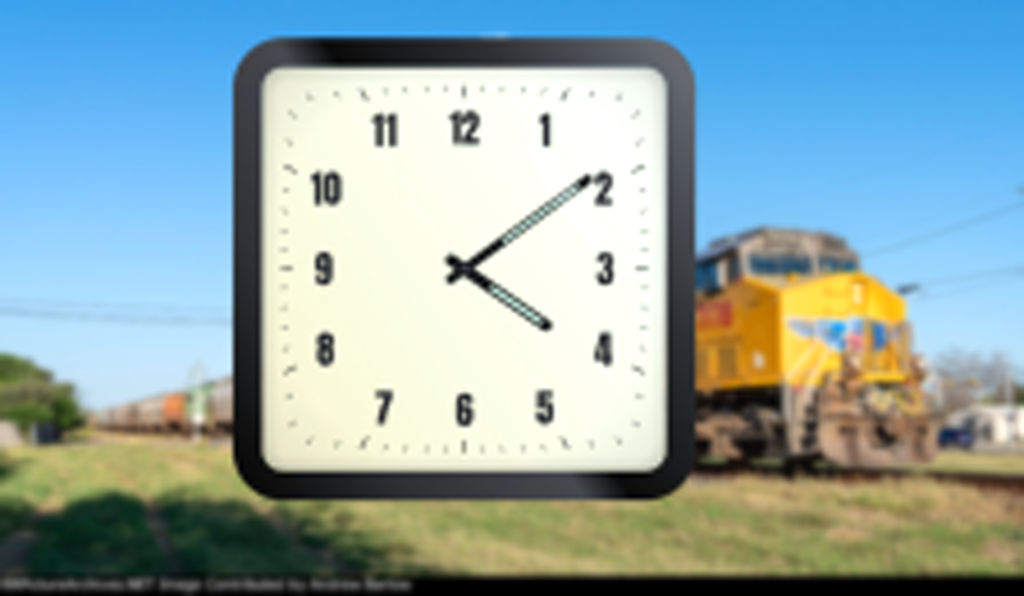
4:09
